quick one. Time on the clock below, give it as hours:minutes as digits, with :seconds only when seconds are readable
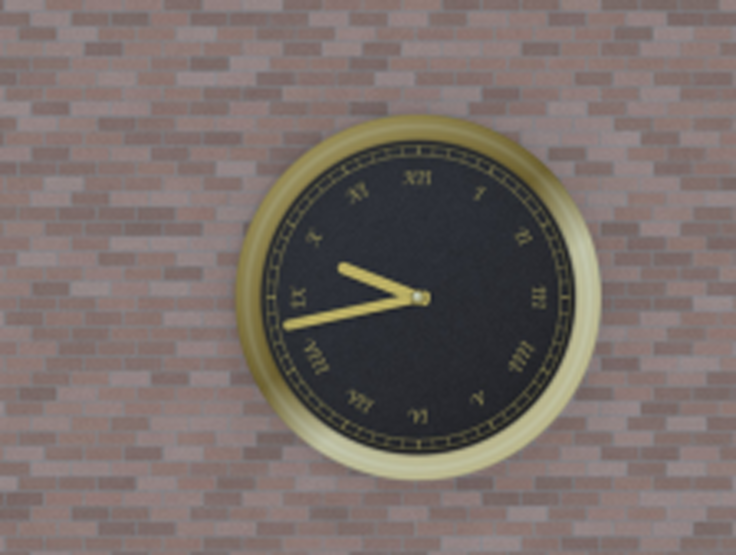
9:43
